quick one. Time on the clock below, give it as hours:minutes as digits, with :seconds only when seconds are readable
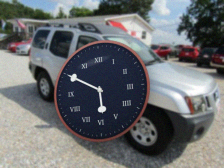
5:50
